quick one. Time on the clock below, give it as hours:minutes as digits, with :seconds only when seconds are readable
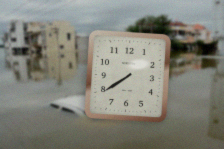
7:39
